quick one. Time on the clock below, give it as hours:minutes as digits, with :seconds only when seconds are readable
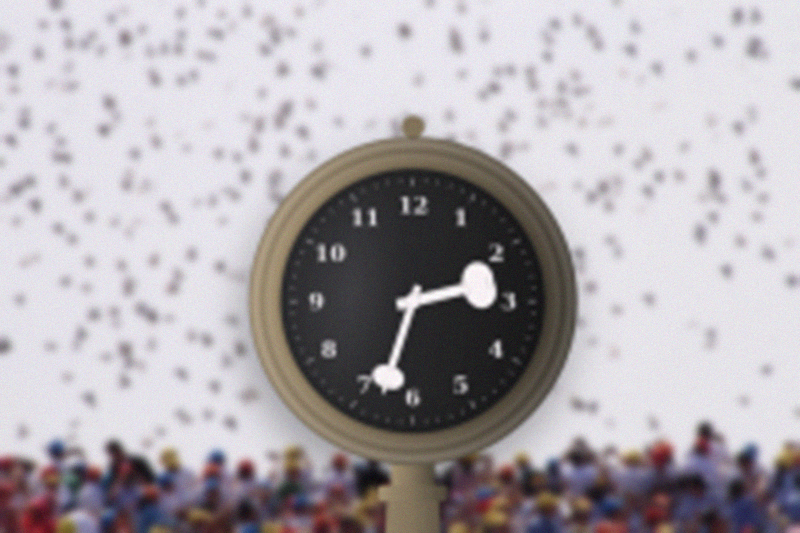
2:33
